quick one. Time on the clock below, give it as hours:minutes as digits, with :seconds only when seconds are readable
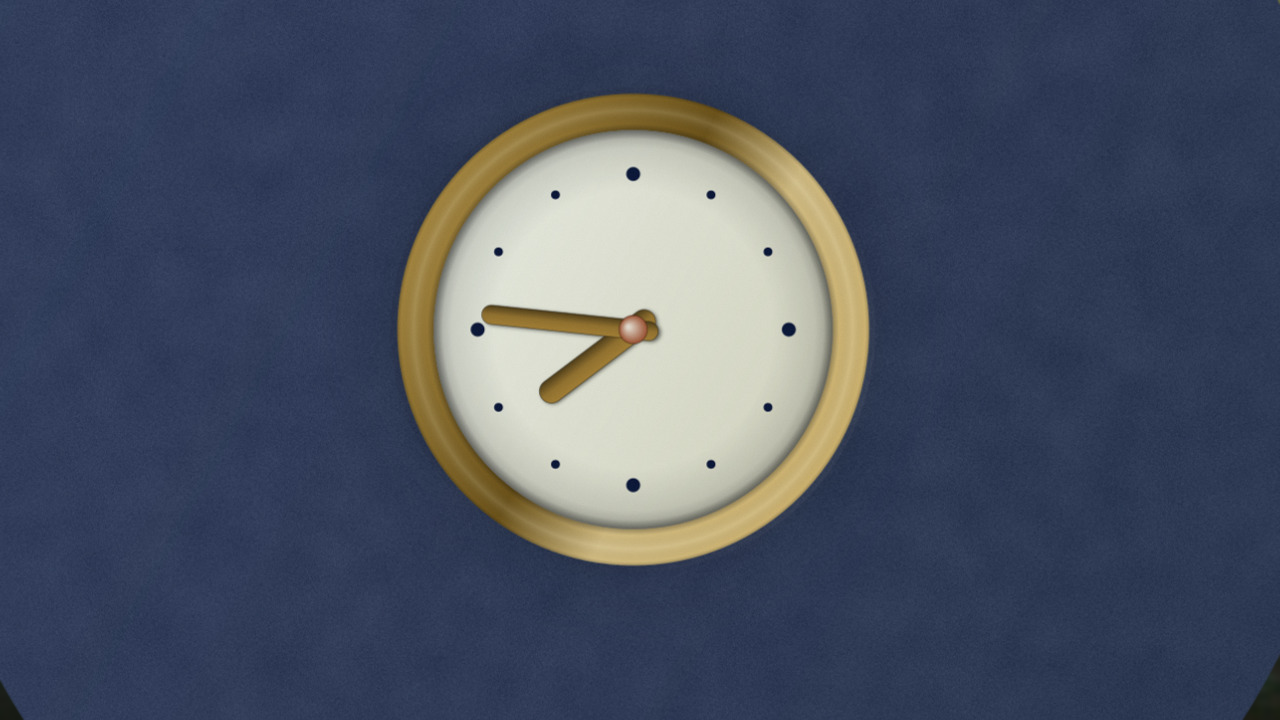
7:46
